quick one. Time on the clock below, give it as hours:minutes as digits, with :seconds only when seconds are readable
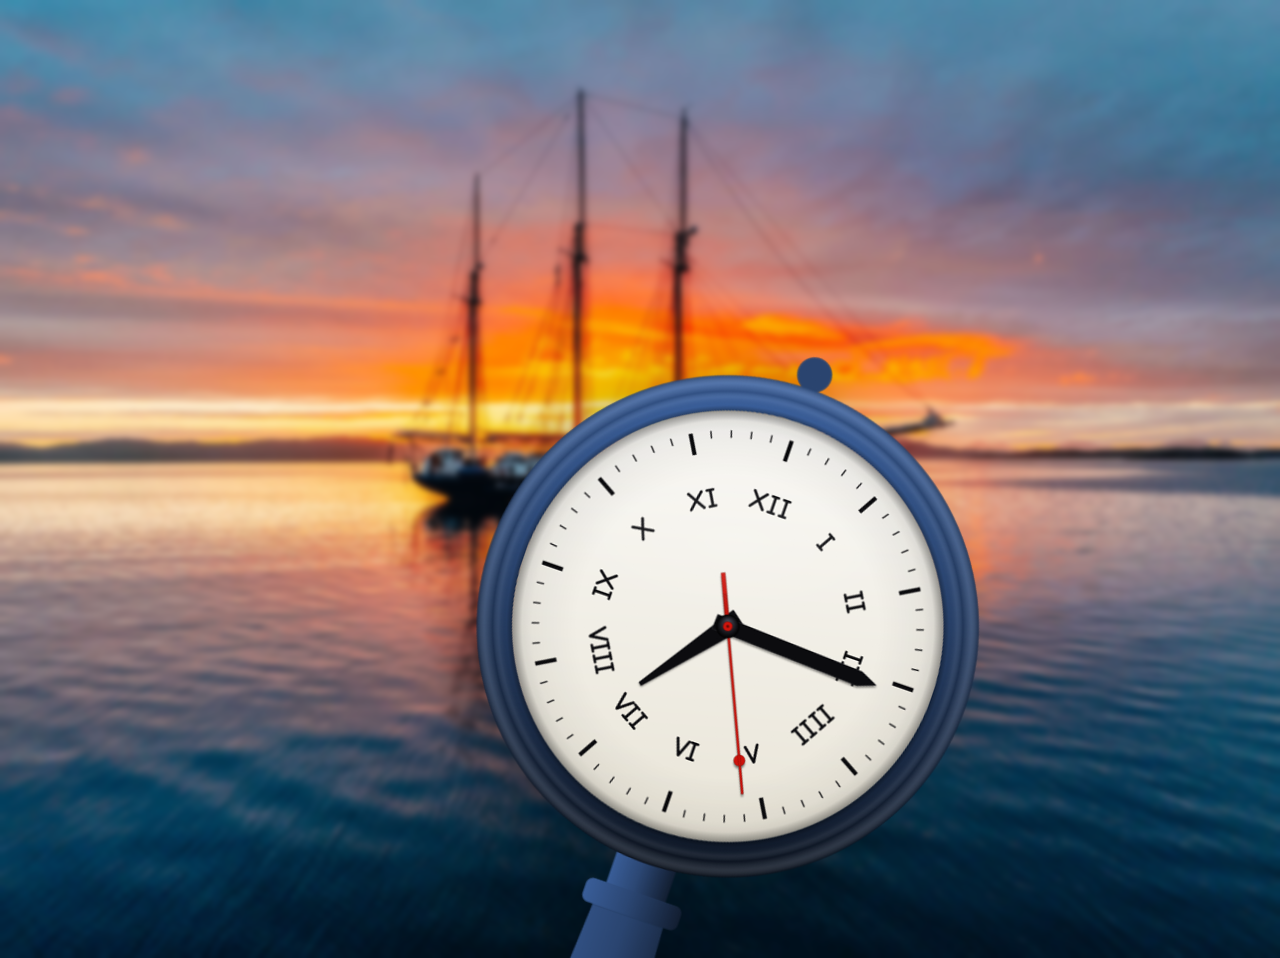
7:15:26
